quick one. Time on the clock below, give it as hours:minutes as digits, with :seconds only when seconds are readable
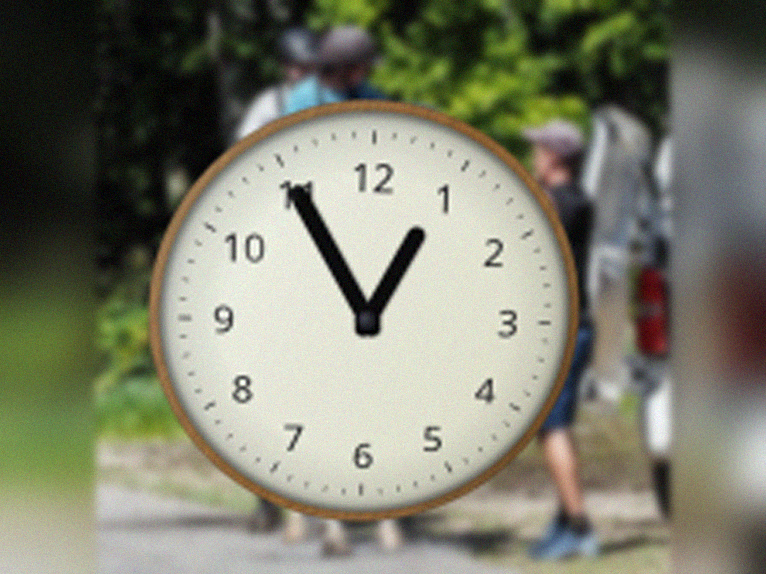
12:55
